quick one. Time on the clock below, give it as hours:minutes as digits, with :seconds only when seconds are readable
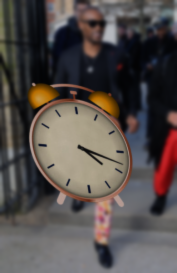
4:18
